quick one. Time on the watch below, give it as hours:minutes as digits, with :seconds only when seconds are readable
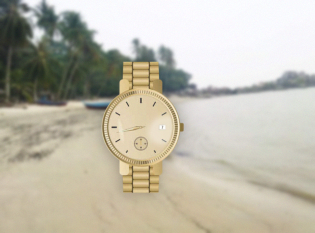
8:43
